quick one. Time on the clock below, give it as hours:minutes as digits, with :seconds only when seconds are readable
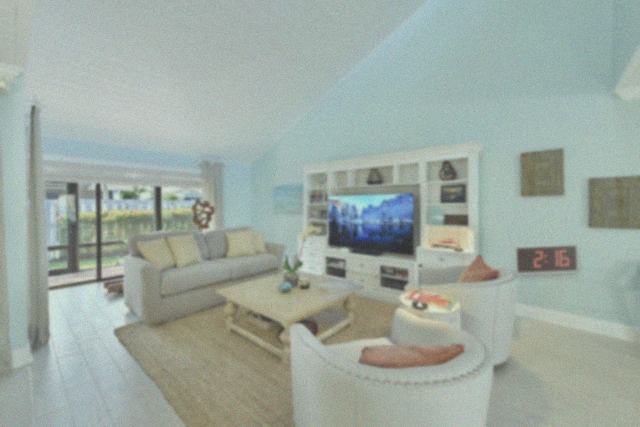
2:16
